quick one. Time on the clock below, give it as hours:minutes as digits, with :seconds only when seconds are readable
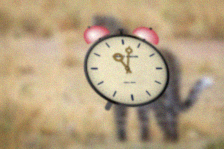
11:02
